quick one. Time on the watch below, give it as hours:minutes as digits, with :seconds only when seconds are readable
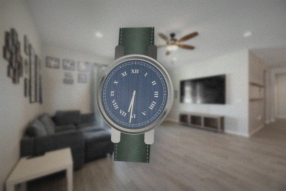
6:31
